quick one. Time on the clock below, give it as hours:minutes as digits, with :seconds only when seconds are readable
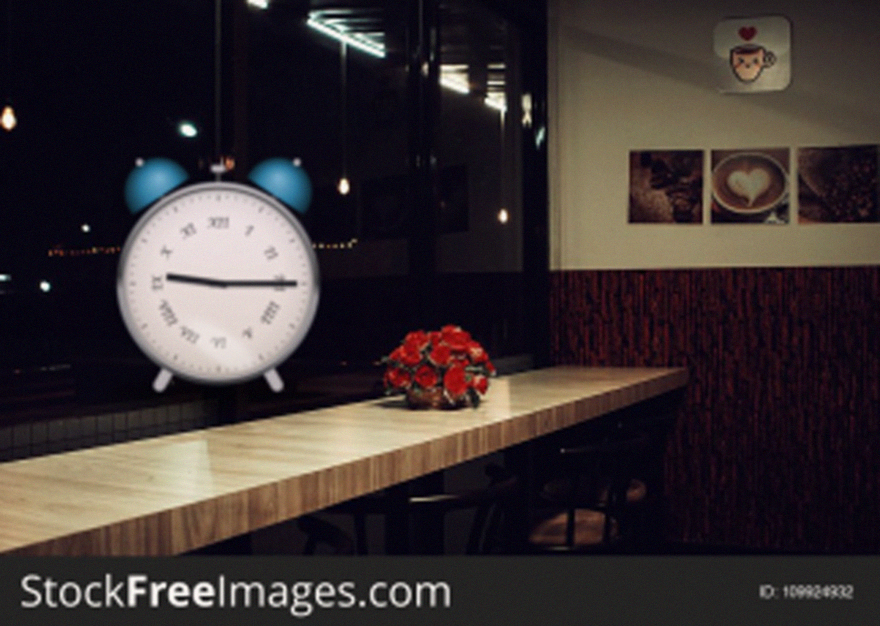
9:15
